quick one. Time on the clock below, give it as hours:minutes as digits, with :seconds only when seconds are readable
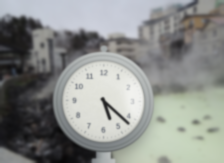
5:22
